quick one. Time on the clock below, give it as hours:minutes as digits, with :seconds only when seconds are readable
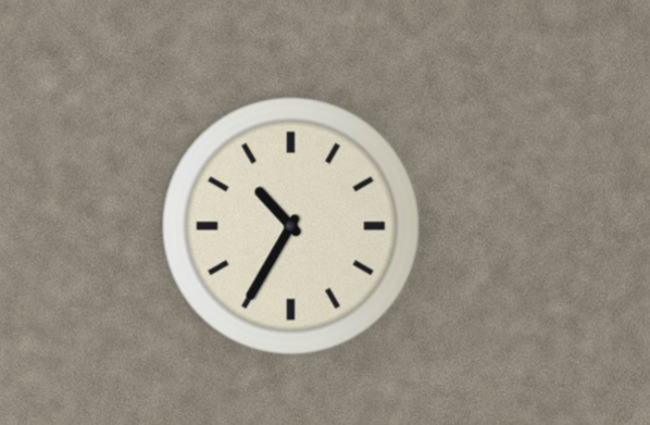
10:35
